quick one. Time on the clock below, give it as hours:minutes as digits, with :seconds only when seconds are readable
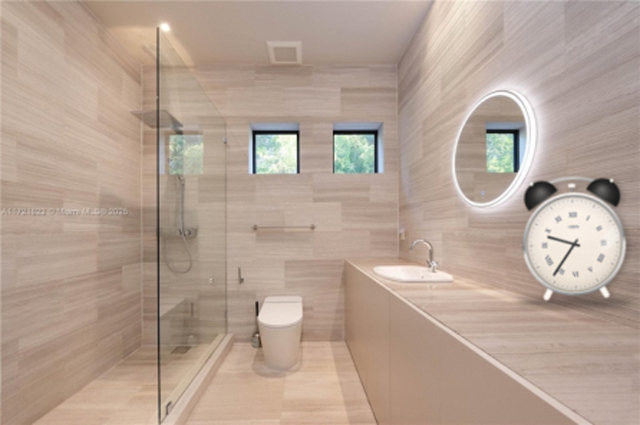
9:36
